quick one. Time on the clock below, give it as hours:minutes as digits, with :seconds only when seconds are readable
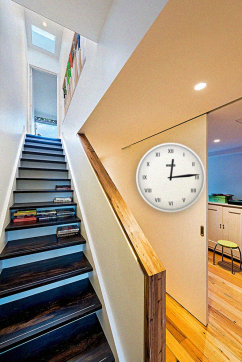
12:14
